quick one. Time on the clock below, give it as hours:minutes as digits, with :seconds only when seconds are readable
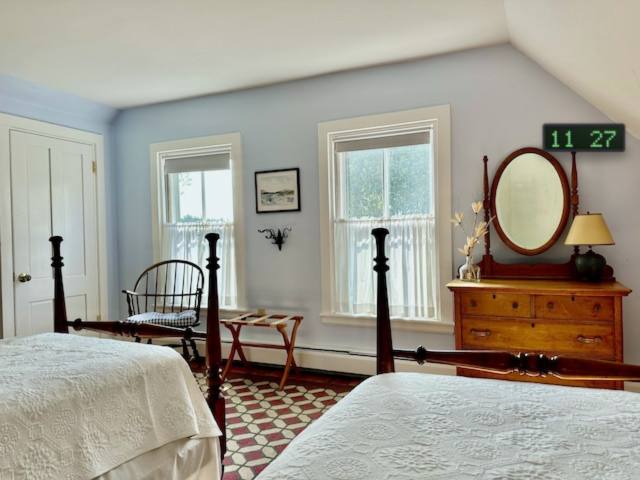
11:27
